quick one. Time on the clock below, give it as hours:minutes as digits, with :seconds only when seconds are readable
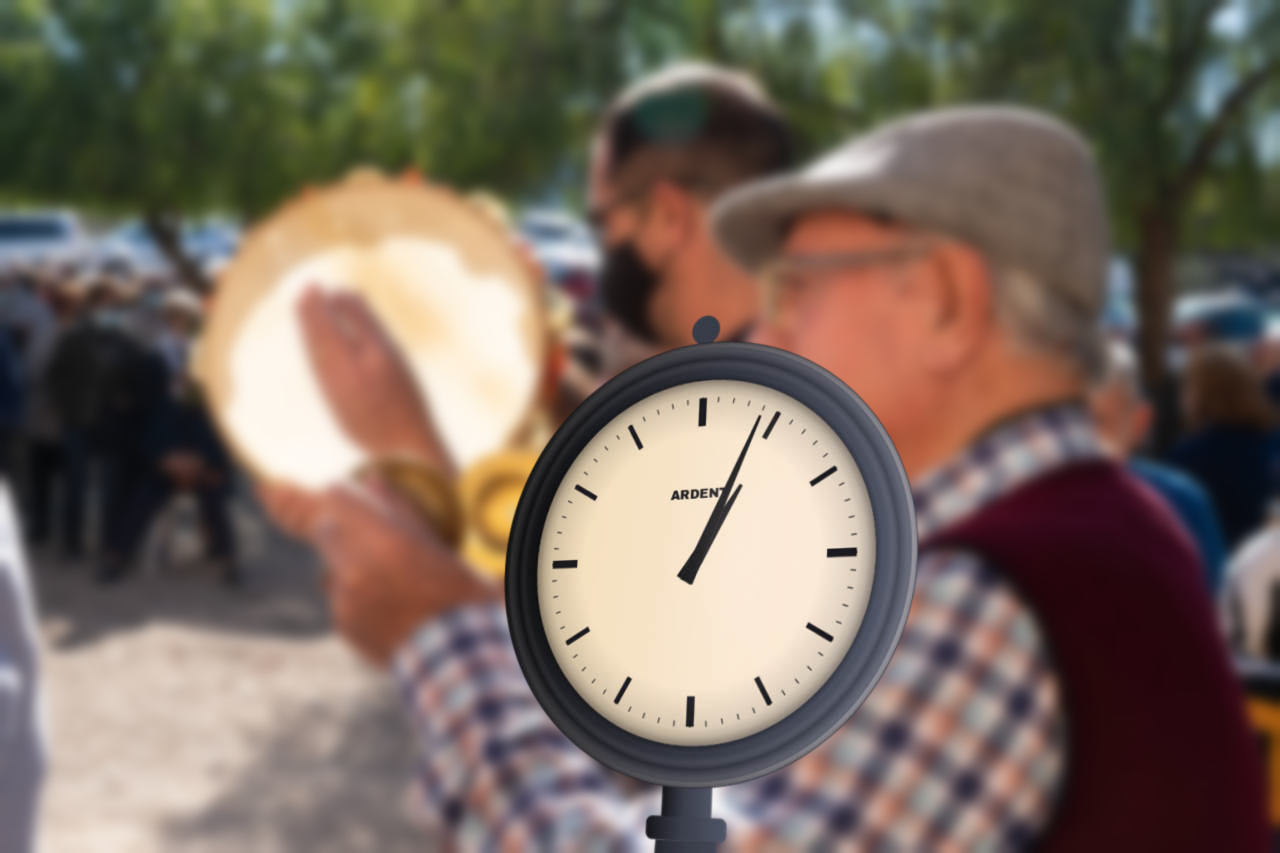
1:04
